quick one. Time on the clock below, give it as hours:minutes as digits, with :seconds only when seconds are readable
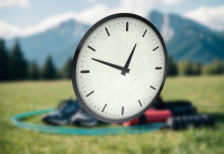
12:48
